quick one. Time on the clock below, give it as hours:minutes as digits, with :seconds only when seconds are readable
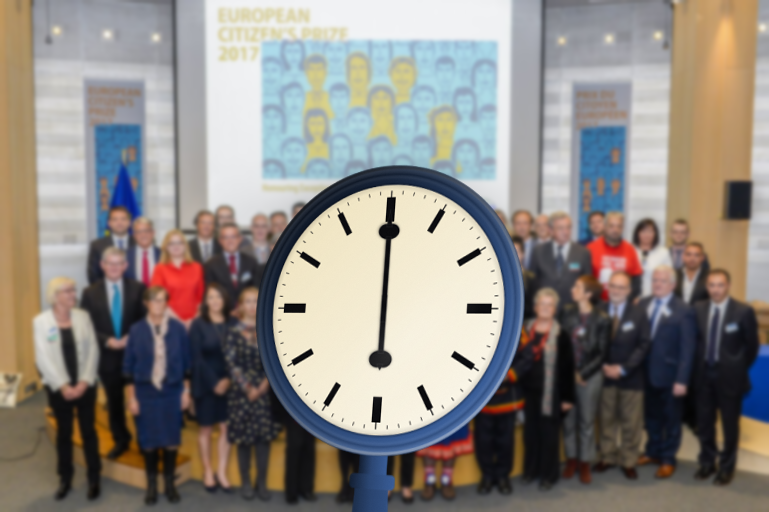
6:00
